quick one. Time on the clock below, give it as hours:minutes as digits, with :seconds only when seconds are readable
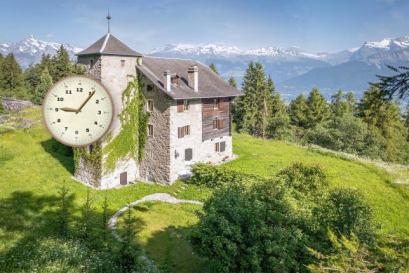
9:06
